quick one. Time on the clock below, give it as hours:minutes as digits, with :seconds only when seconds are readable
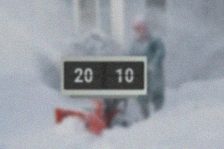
20:10
